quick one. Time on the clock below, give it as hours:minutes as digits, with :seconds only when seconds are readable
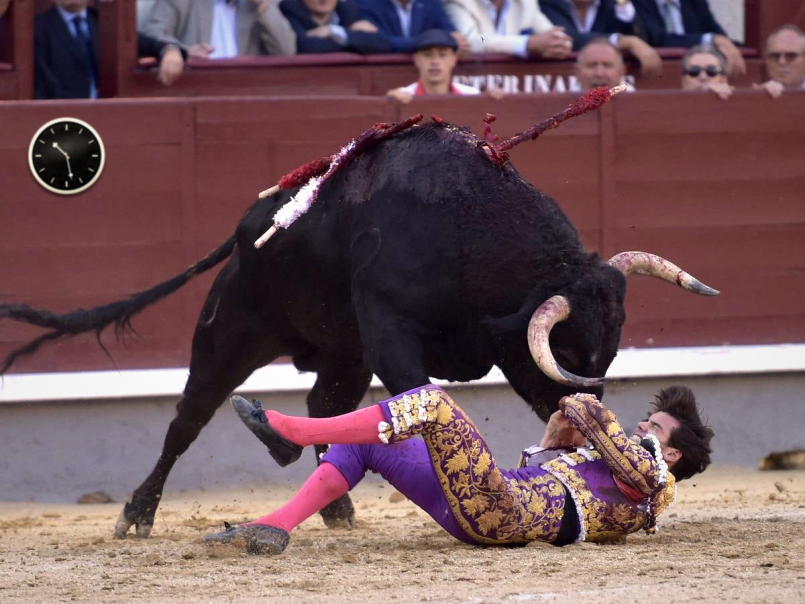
10:28
